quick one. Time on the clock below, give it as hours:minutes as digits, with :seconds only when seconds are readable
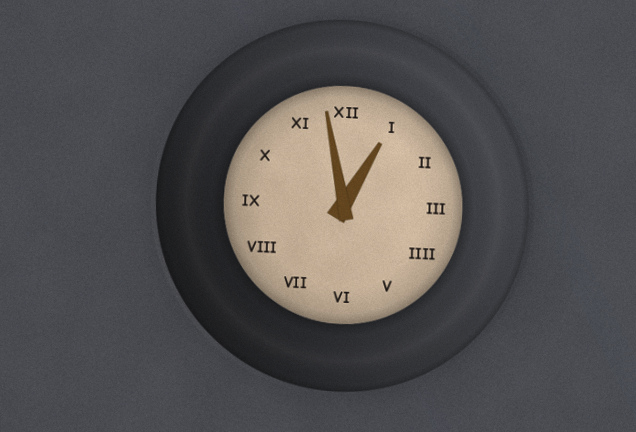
12:58
